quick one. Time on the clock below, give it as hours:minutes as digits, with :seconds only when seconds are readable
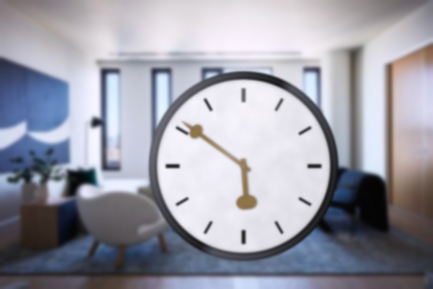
5:51
